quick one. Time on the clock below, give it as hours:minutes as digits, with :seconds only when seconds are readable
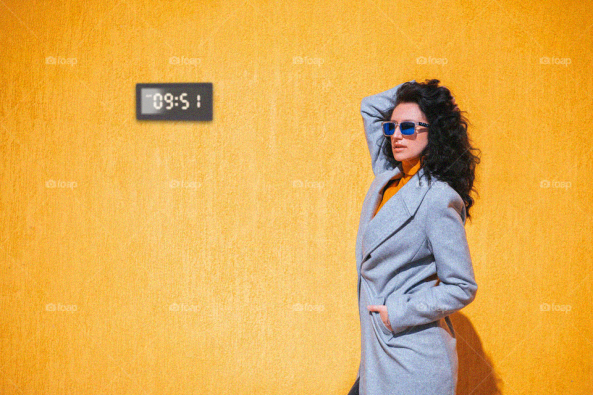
9:51
